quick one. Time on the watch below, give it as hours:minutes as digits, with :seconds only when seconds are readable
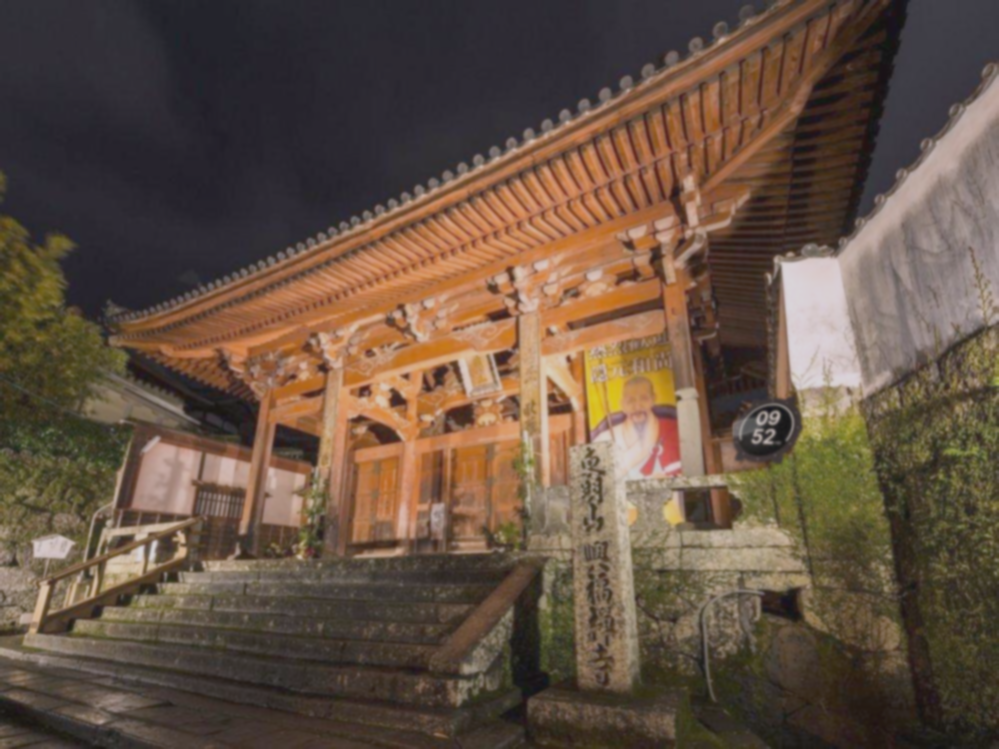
9:52
